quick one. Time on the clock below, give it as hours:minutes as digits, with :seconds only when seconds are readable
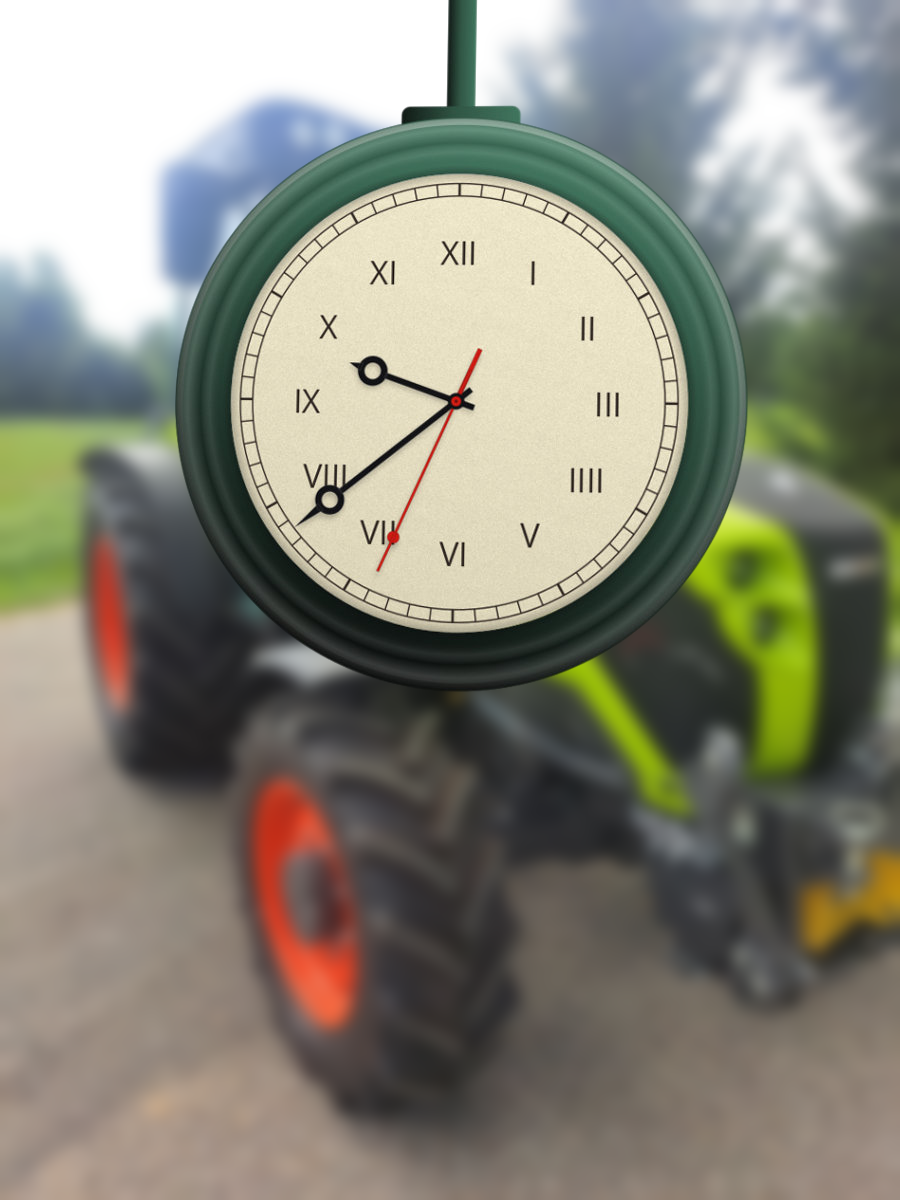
9:38:34
